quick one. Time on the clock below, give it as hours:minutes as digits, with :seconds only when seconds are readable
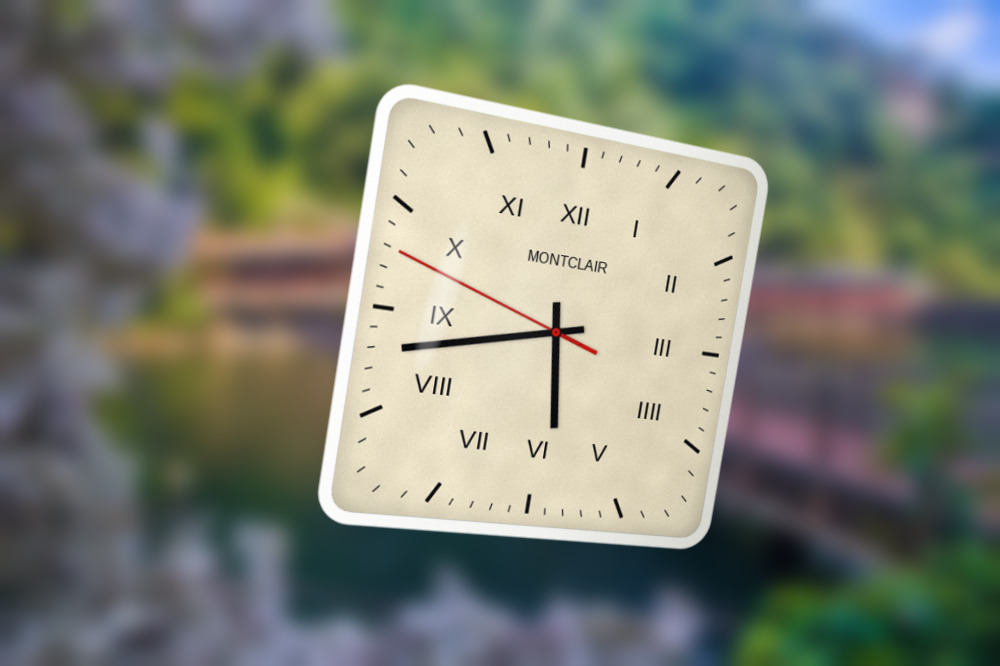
5:42:48
